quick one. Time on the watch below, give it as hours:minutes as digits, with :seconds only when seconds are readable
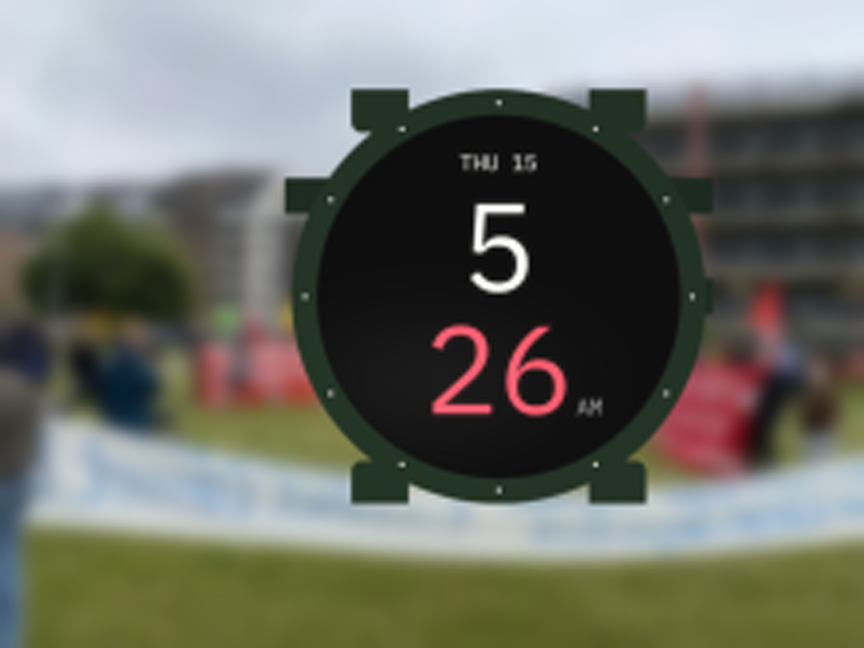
5:26
